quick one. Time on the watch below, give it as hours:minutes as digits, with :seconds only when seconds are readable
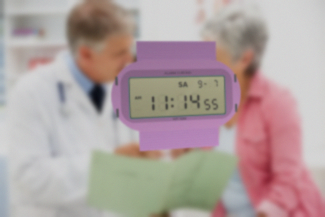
11:14:55
